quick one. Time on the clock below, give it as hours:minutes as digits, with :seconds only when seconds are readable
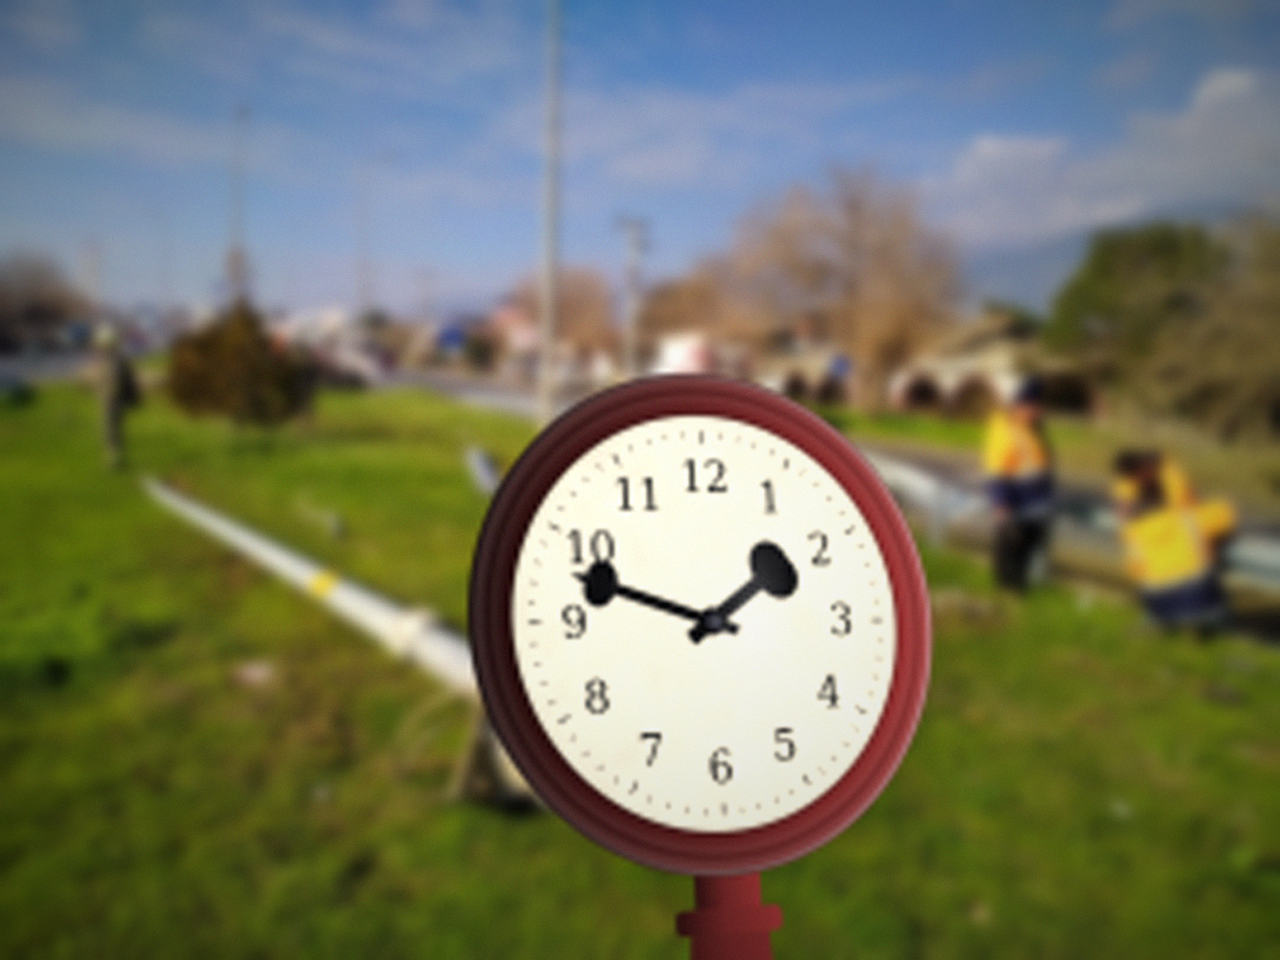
1:48
